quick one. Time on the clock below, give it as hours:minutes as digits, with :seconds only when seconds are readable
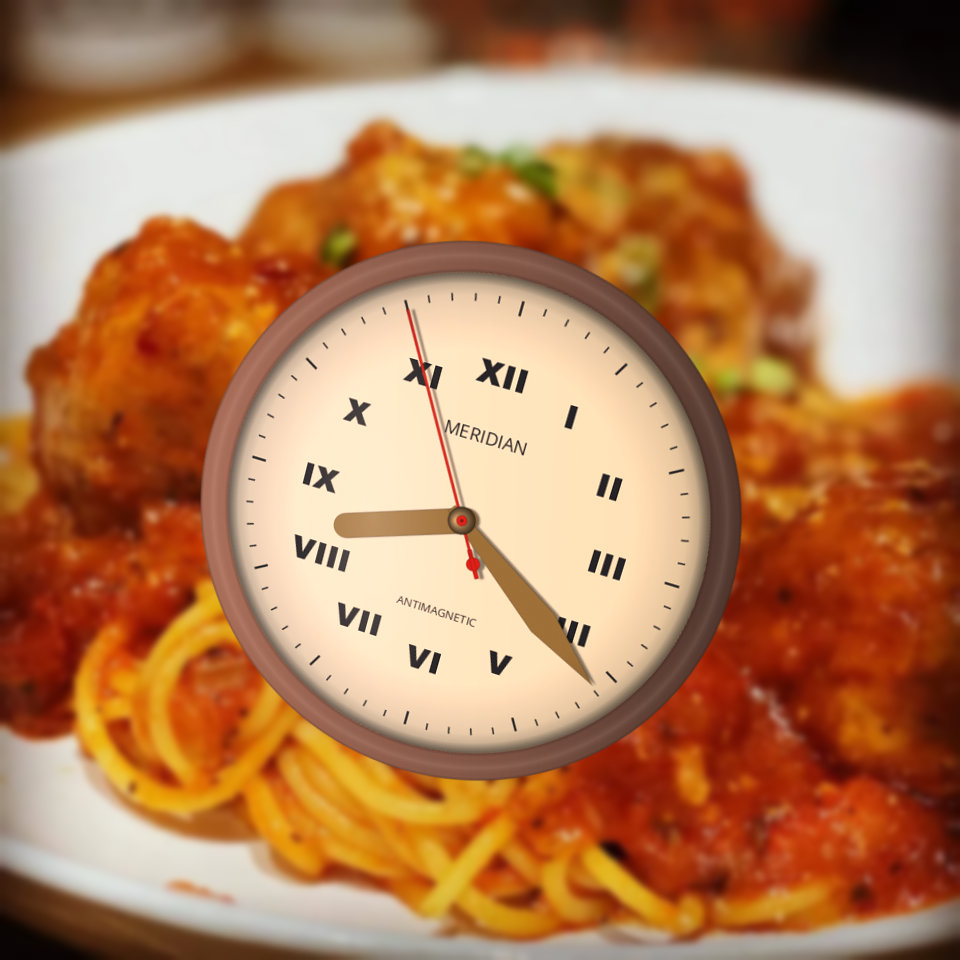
8:20:55
